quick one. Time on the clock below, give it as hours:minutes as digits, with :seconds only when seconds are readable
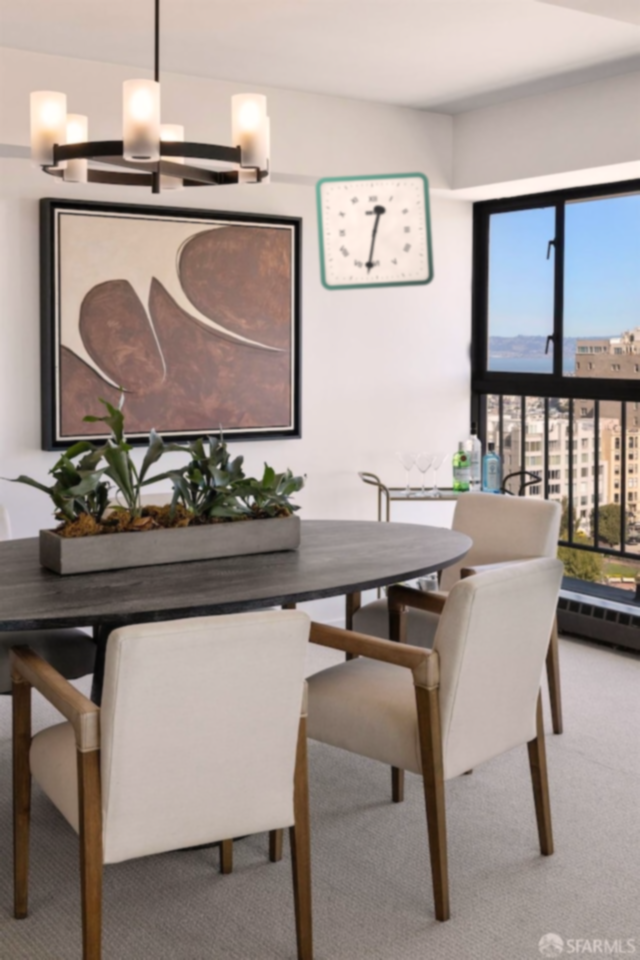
12:32
